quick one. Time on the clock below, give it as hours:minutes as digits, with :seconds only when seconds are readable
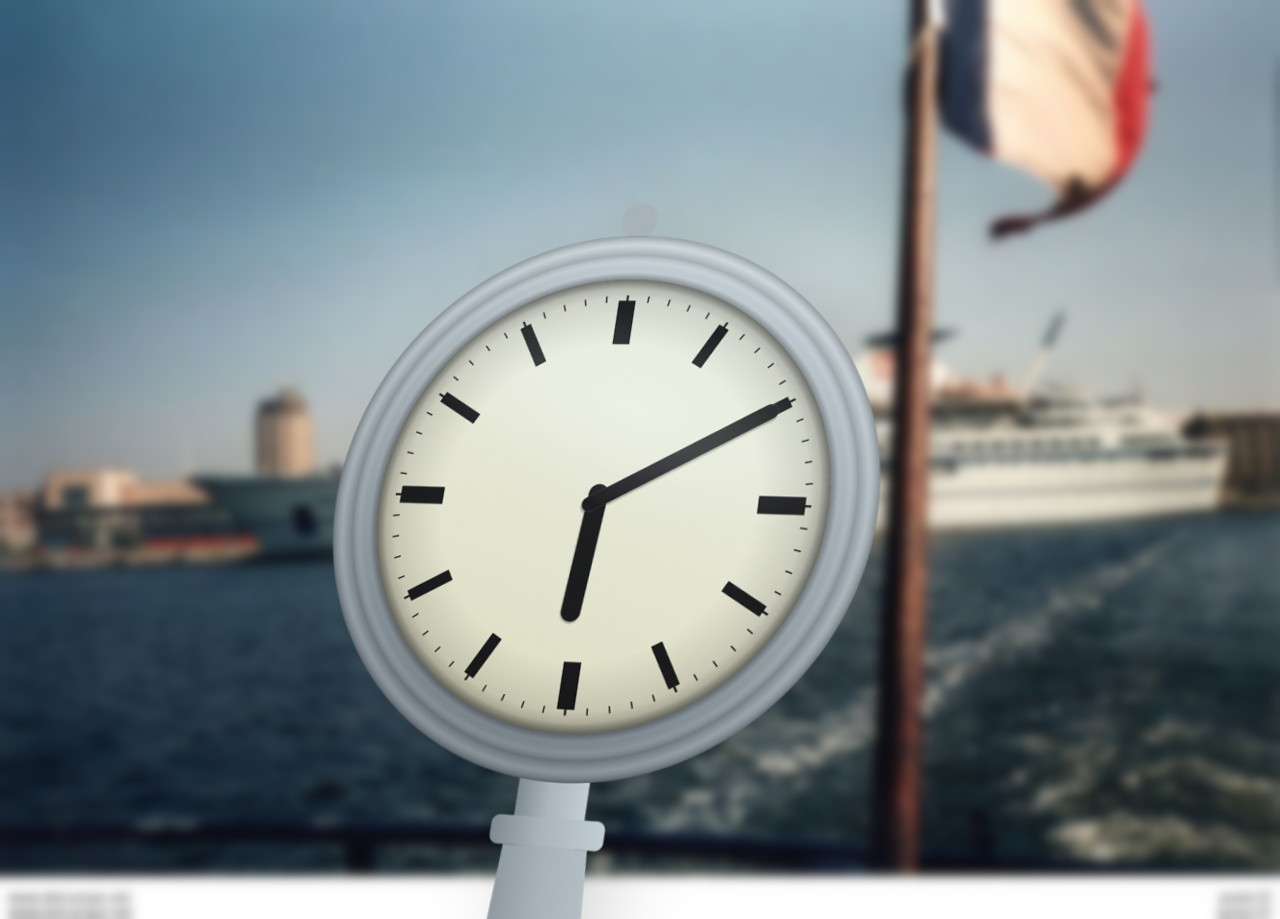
6:10
